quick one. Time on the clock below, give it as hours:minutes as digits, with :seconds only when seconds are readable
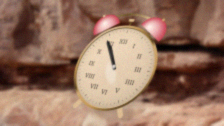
10:54
